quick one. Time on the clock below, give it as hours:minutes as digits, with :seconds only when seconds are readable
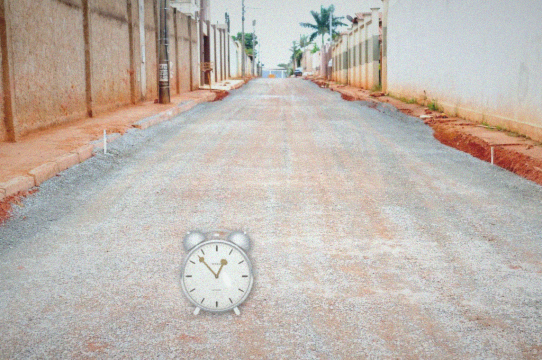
12:53
